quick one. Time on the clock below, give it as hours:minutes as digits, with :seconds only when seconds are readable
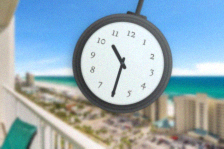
10:30
